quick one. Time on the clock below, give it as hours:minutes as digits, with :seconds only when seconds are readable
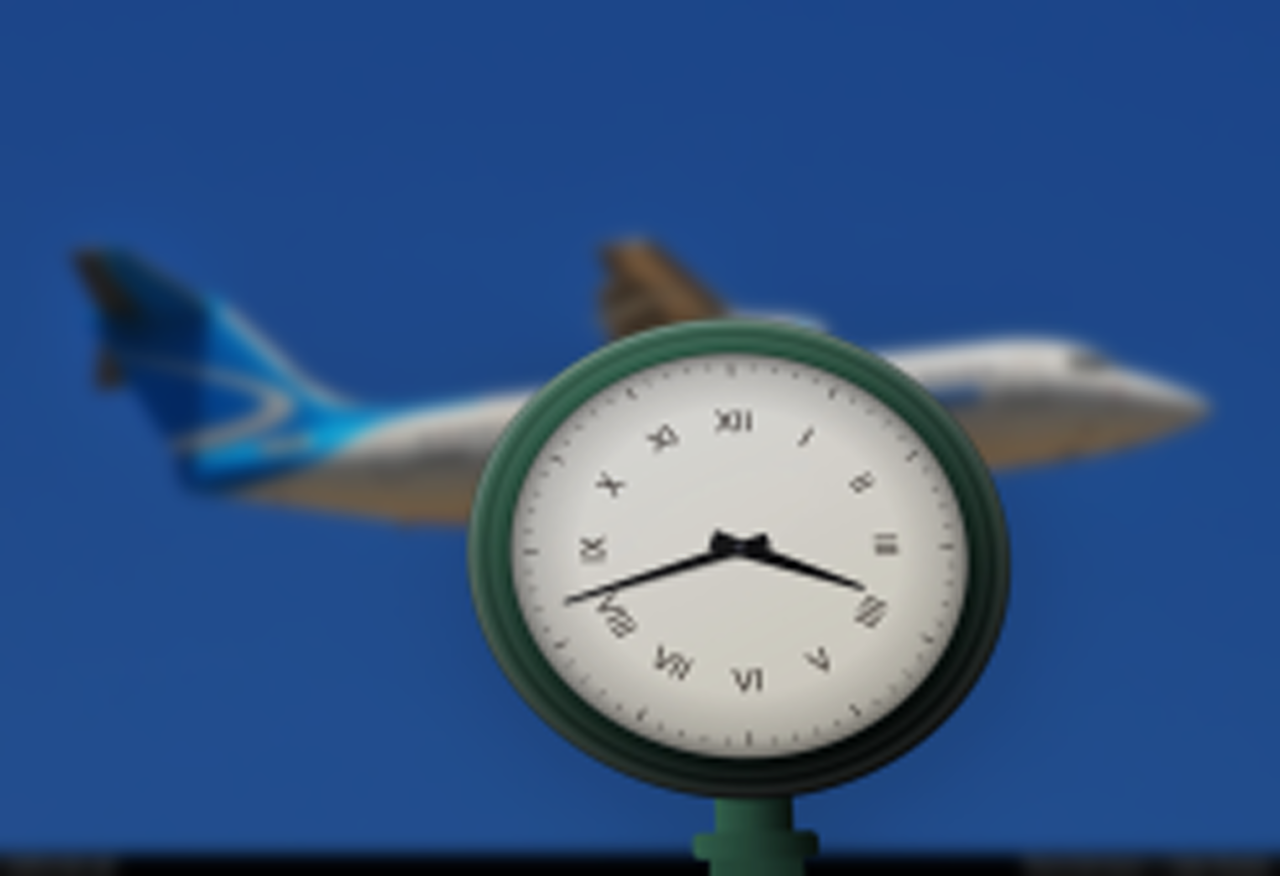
3:42
